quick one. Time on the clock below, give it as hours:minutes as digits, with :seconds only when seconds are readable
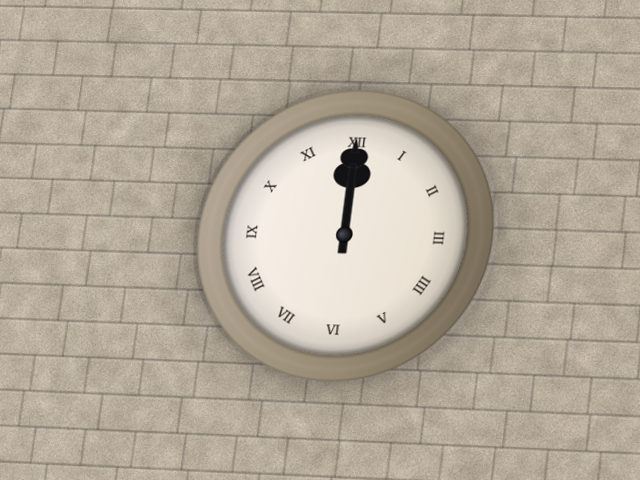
12:00
